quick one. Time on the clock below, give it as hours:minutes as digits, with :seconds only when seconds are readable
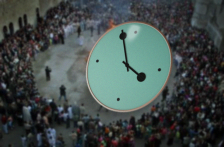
3:56
